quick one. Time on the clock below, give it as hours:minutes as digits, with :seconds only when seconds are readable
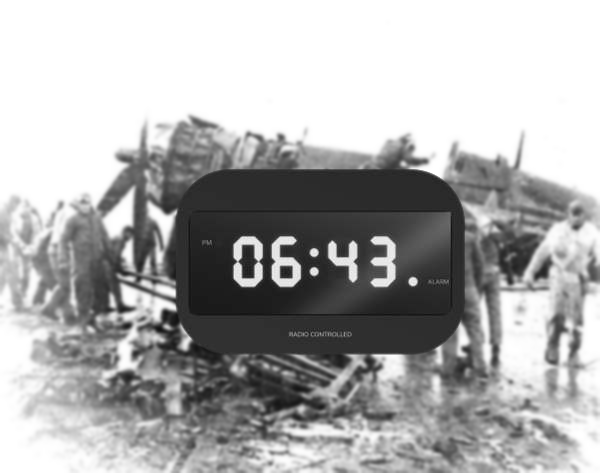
6:43
